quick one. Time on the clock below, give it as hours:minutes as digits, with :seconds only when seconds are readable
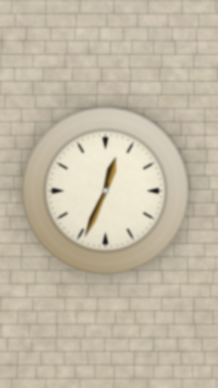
12:34
